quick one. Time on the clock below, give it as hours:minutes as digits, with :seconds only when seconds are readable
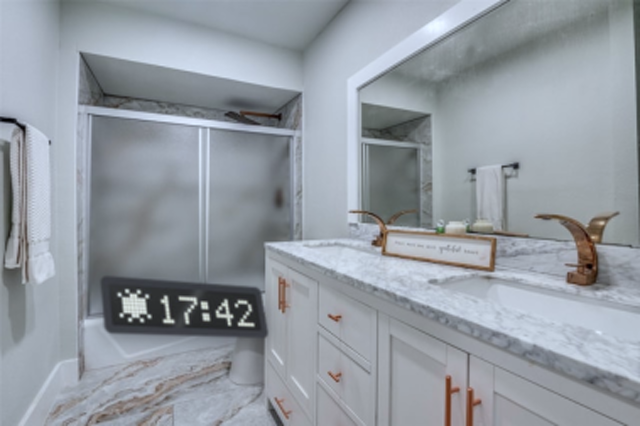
17:42
